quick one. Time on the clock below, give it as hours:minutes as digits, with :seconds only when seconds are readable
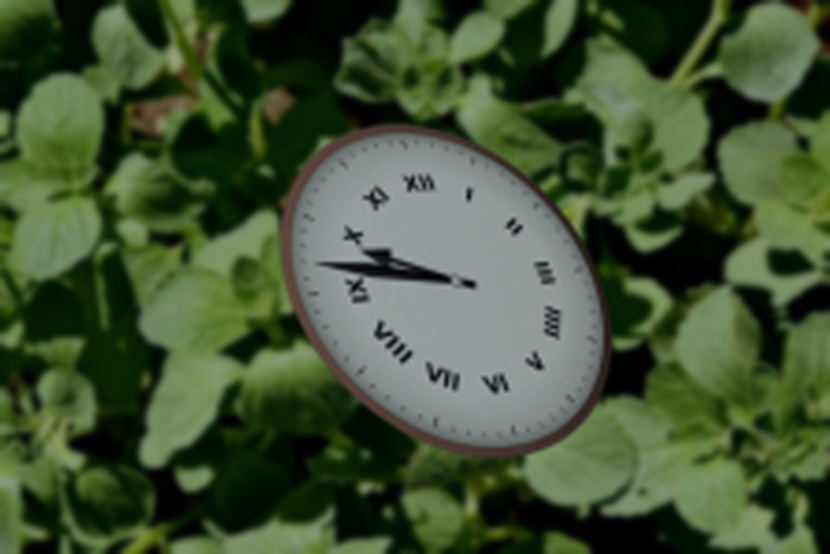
9:47
